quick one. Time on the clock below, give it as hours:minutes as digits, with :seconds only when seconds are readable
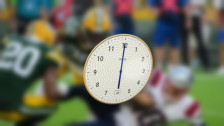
6:00
